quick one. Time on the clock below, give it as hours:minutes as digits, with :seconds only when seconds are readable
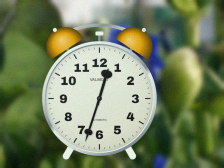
12:33
